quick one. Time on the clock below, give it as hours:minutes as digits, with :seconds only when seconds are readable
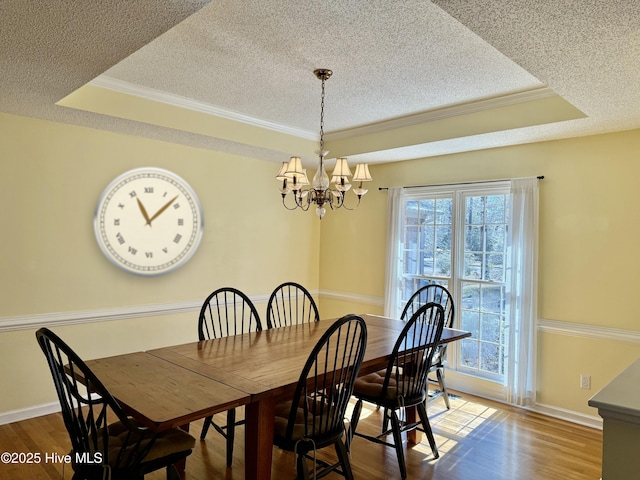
11:08
